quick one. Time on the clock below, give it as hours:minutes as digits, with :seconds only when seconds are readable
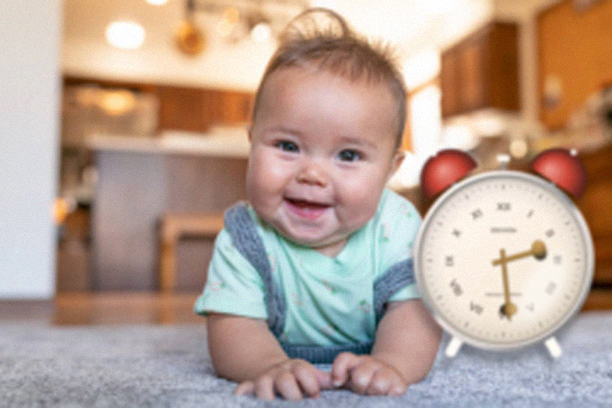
2:29
